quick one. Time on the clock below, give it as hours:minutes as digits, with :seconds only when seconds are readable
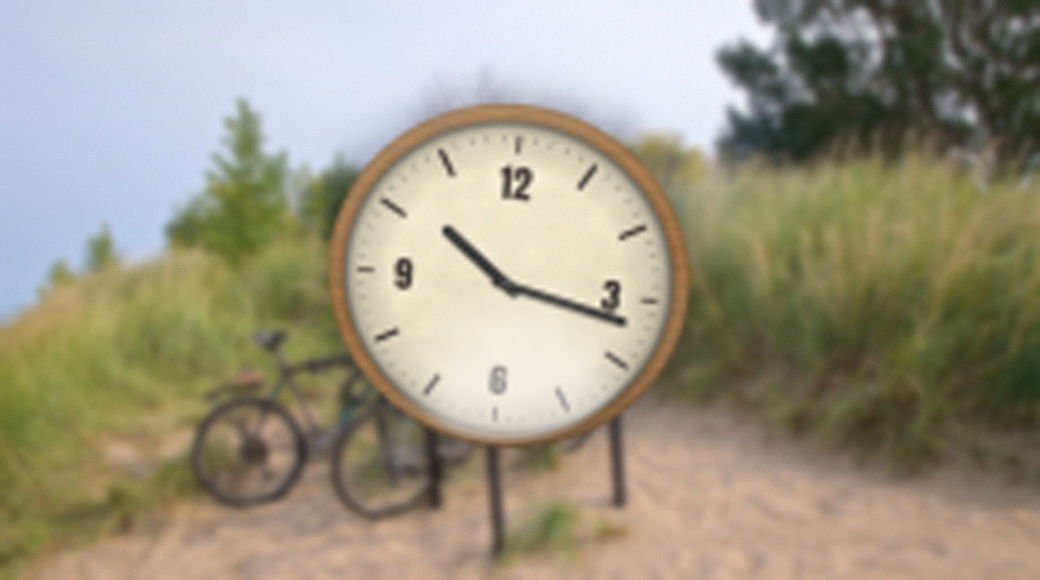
10:17
